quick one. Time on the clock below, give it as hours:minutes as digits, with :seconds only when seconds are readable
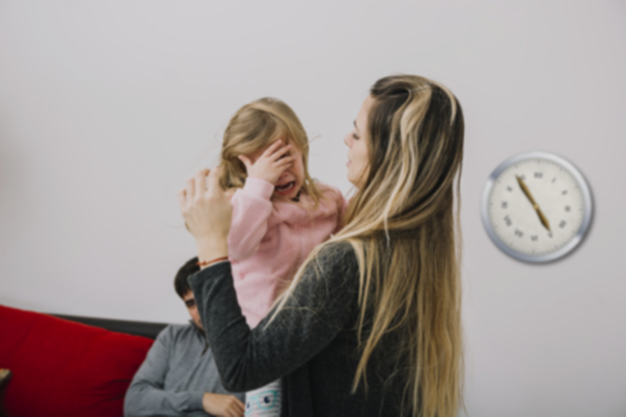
4:54
